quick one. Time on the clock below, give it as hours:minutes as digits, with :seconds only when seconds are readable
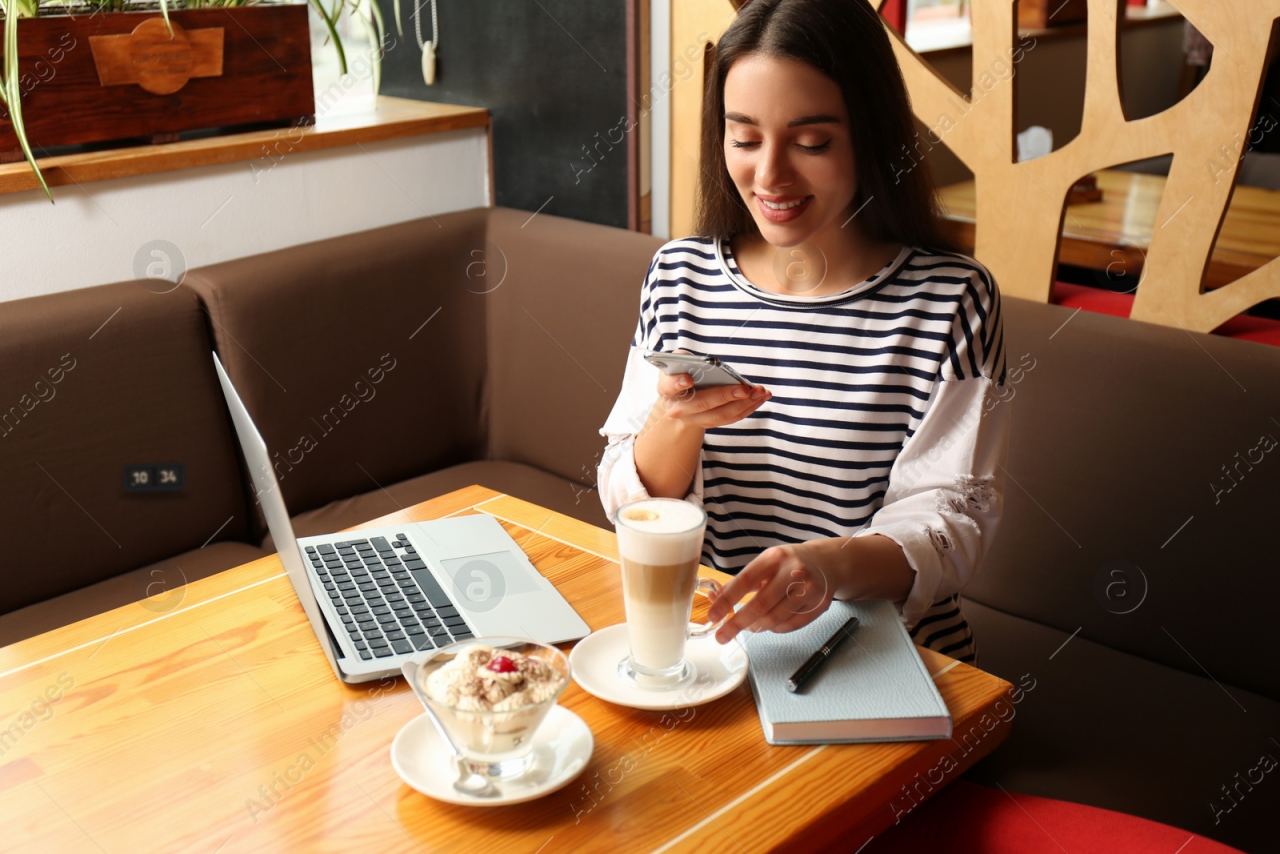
10:34
